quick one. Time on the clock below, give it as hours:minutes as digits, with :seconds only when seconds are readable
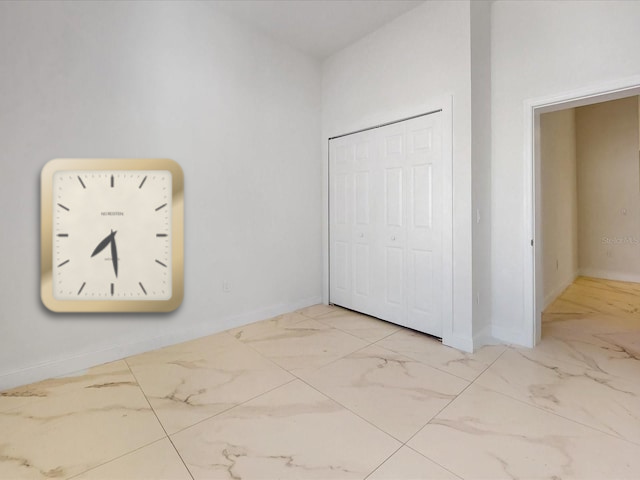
7:29
